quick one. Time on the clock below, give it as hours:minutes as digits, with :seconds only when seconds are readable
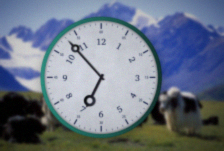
6:53
